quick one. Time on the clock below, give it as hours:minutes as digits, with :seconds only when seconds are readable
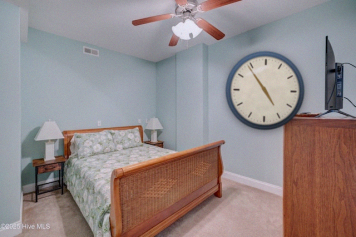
4:54
